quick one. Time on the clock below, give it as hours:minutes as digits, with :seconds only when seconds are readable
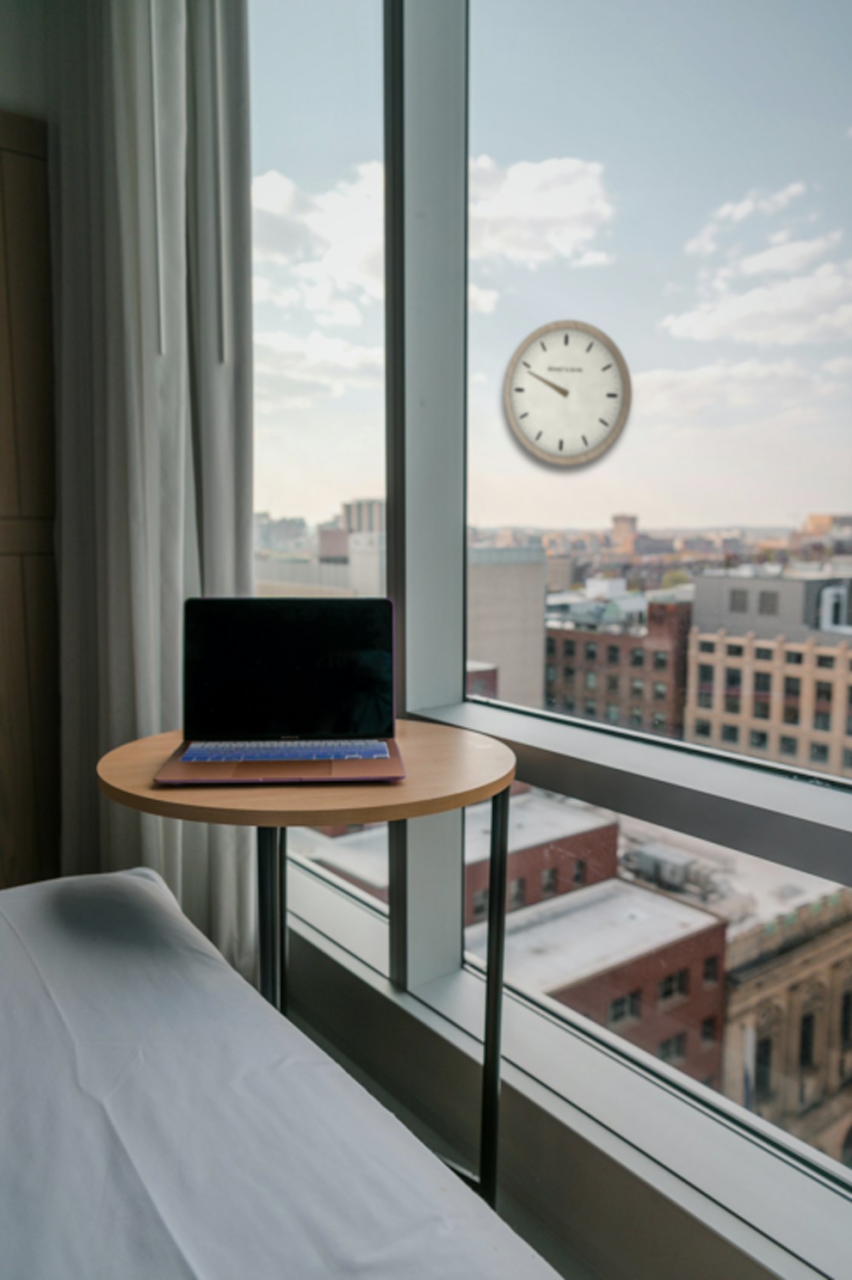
9:49
